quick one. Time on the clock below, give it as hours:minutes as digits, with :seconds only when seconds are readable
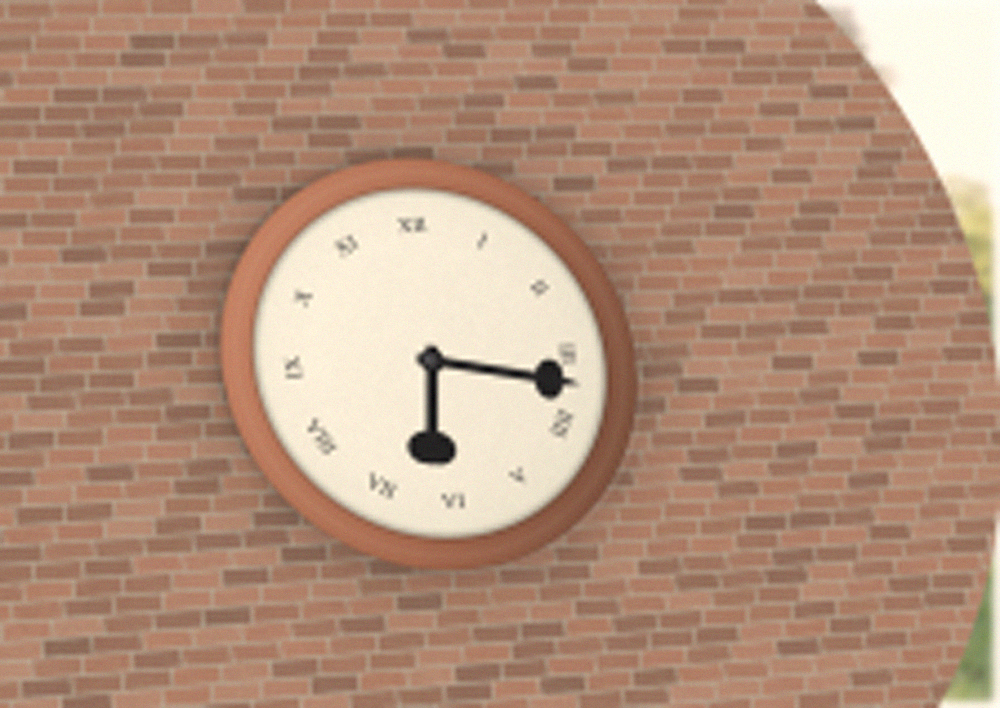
6:17
